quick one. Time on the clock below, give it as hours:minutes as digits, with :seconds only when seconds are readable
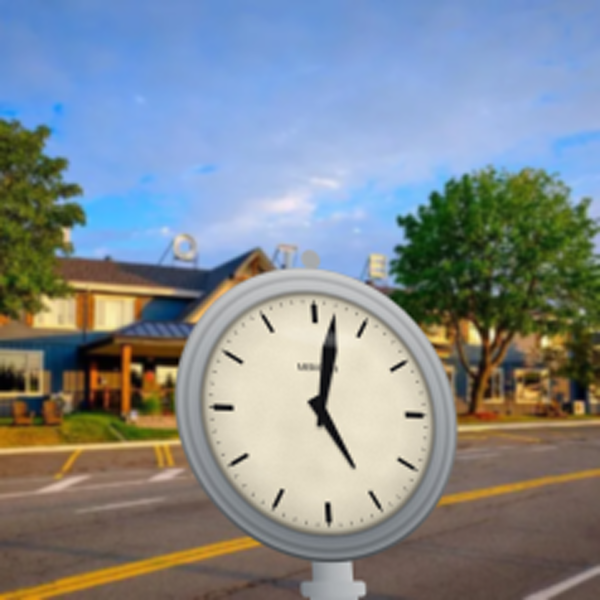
5:02
